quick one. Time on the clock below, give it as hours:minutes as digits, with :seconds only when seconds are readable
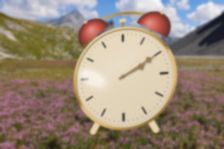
2:10
